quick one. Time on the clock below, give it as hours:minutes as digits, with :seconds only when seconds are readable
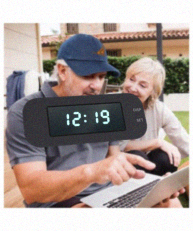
12:19
